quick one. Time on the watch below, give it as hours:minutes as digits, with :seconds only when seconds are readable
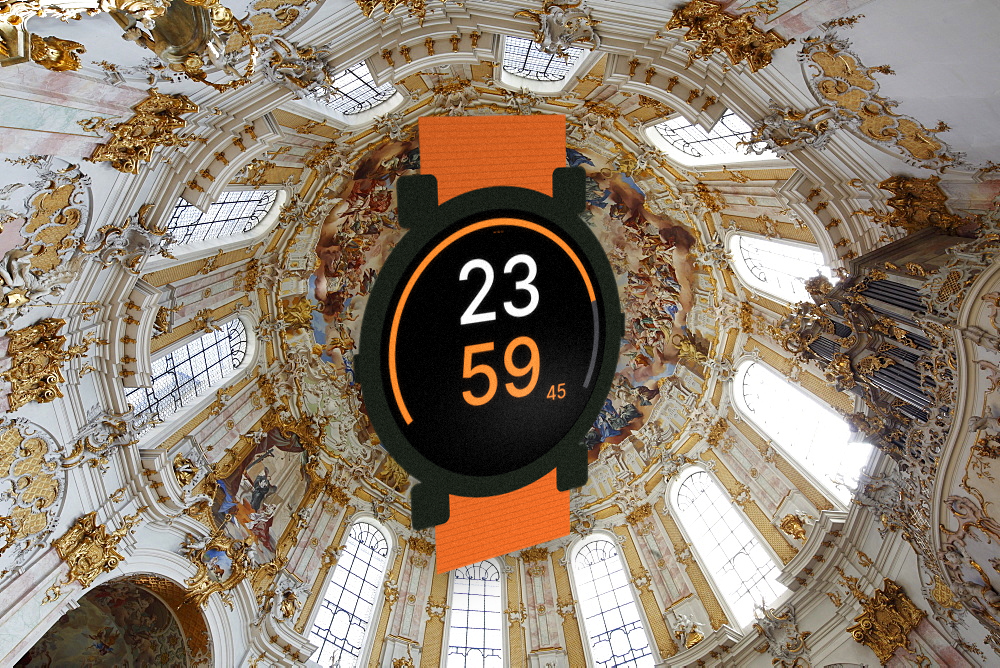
23:59:45
